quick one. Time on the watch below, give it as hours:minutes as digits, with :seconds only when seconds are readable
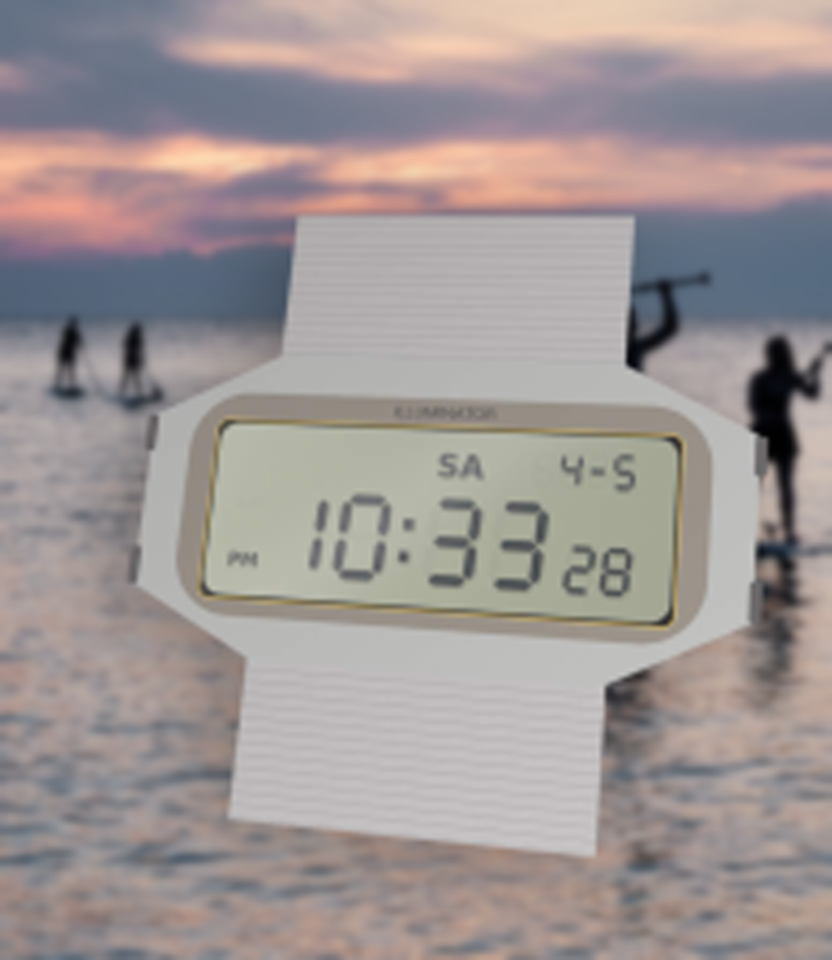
10:33:28
